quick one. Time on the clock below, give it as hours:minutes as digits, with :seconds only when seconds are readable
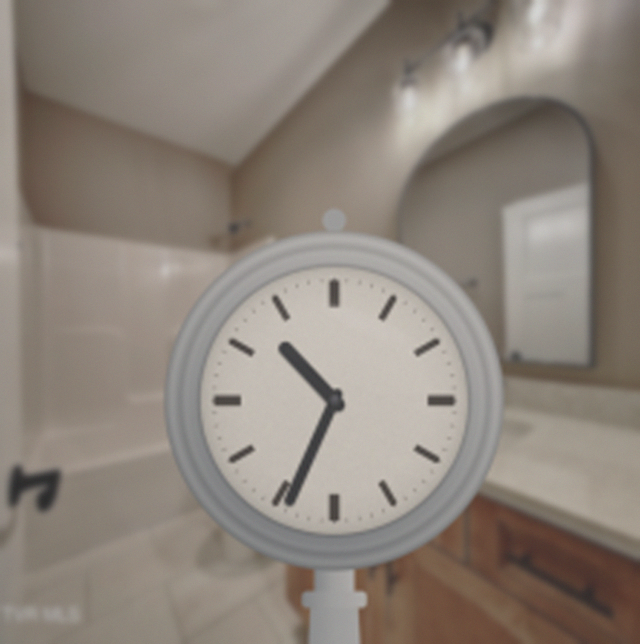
10:34
